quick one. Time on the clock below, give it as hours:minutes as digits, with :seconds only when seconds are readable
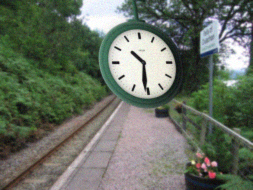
10:31
